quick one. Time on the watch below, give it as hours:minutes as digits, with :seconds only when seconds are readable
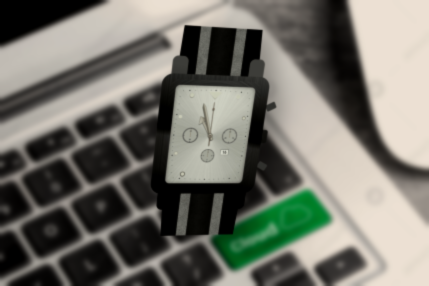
10:57
